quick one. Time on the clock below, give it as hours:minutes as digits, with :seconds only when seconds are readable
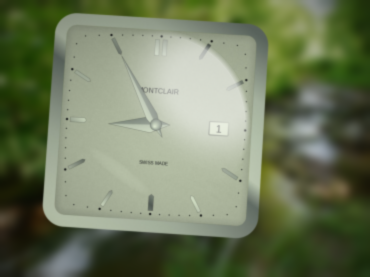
8:55
